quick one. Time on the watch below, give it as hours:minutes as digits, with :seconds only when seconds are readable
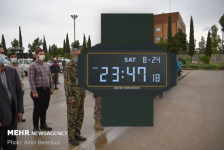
23:47:18
